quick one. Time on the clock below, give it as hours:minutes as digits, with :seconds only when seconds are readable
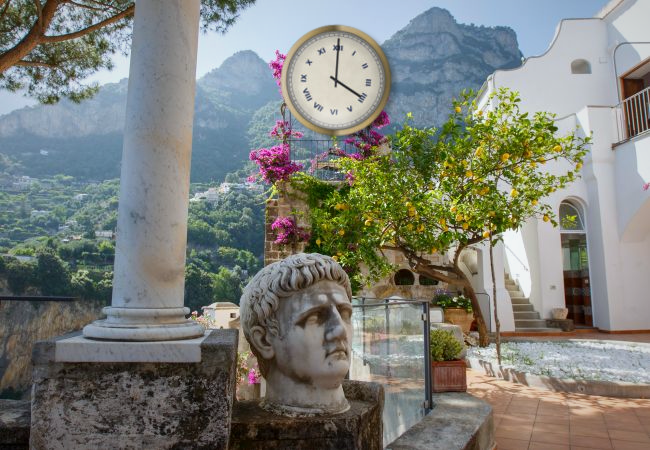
4:00
